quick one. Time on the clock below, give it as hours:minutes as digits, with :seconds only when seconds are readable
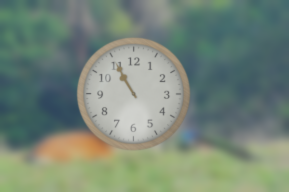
10:55
